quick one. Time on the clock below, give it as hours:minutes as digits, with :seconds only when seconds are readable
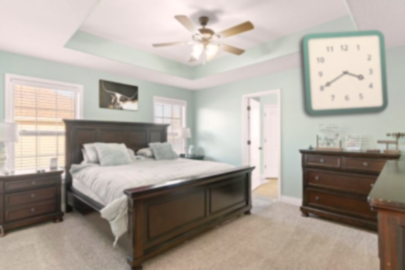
3:40
